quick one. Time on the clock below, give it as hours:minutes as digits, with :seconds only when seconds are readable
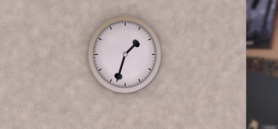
1:33
